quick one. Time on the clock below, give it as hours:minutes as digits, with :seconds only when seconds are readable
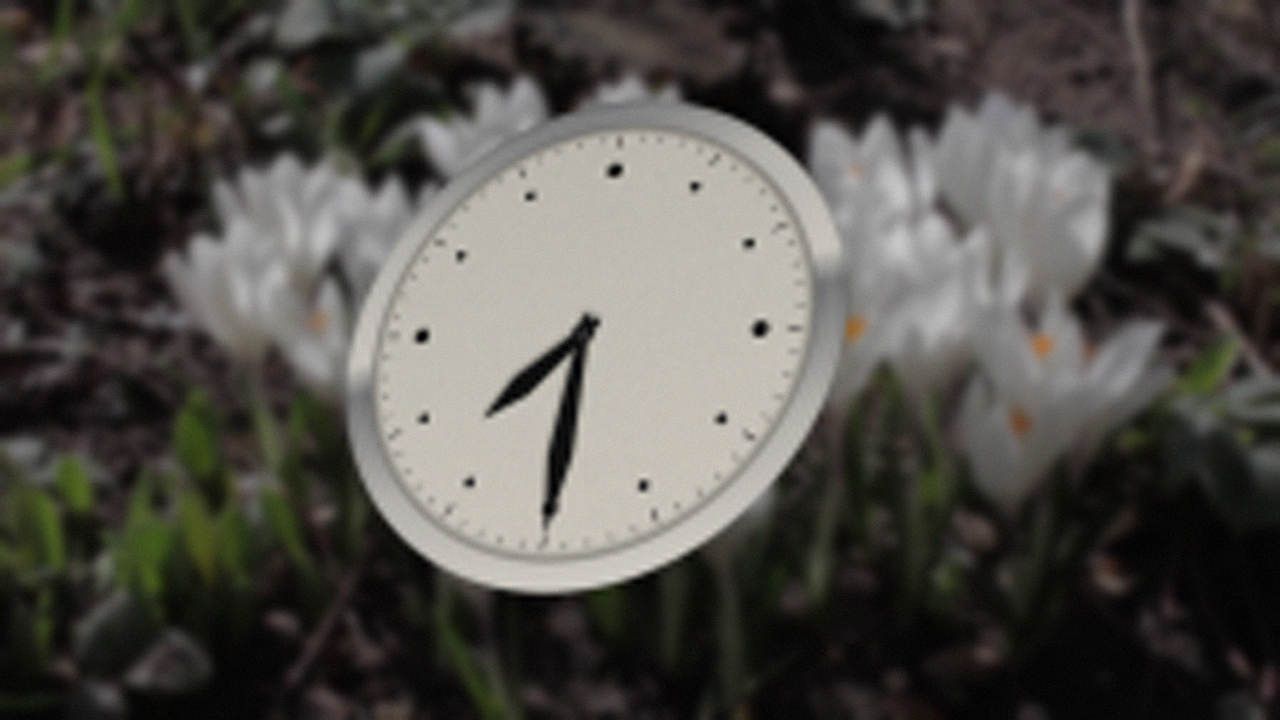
7:30
